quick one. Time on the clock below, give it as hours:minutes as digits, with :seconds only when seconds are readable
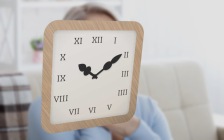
10:09
